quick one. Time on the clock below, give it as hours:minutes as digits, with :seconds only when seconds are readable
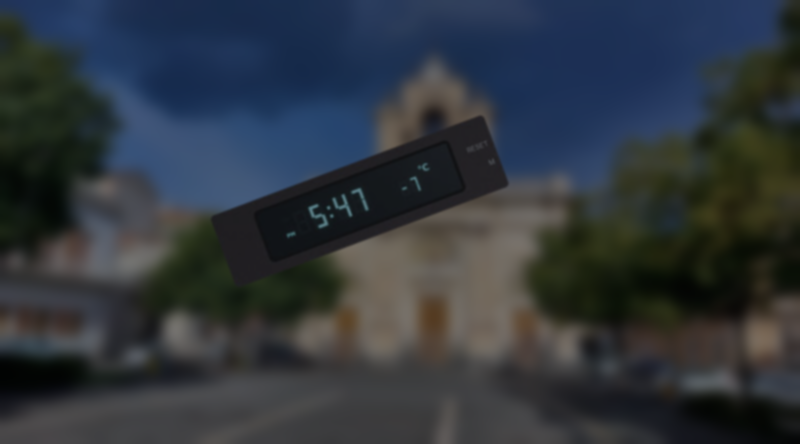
5:47
